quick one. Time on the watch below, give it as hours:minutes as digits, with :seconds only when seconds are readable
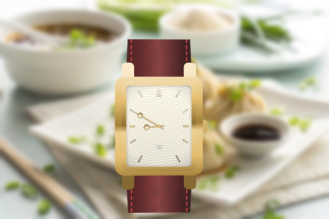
8:50
